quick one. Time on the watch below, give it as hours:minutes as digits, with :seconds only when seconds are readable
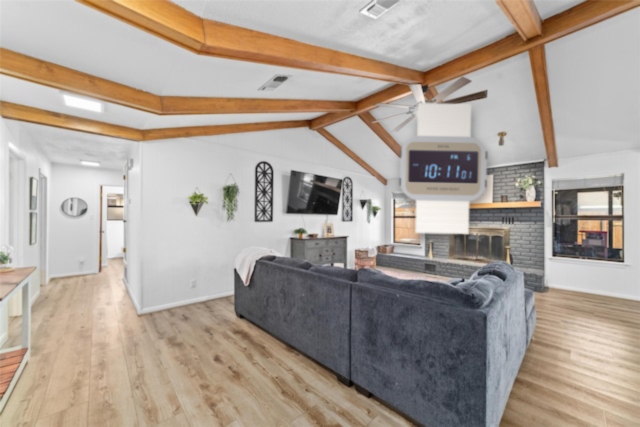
10:11
